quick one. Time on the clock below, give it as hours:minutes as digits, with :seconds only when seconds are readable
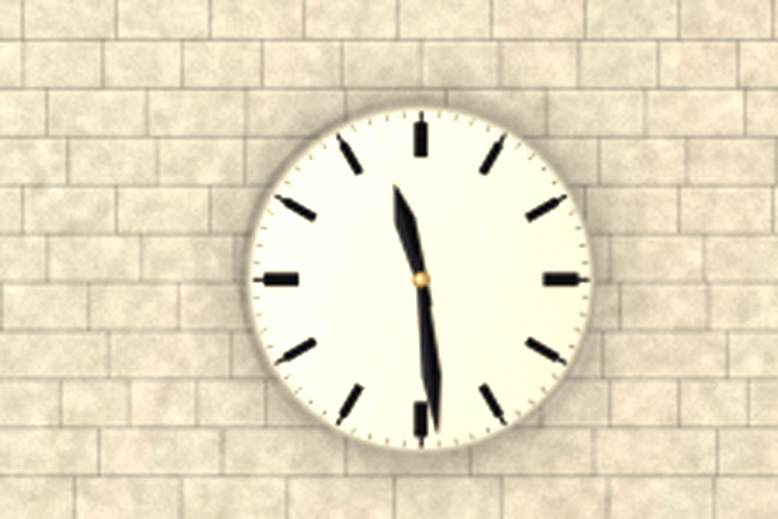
11:29
